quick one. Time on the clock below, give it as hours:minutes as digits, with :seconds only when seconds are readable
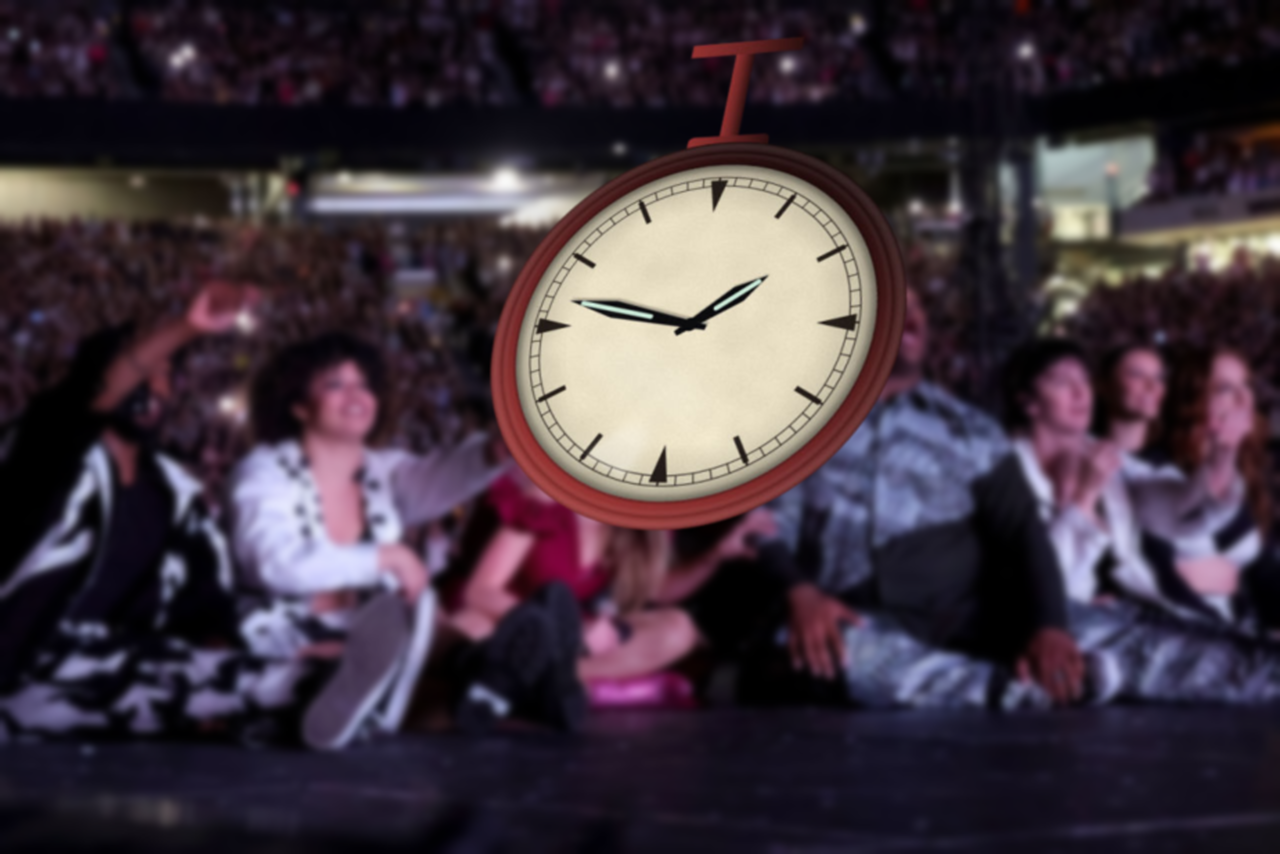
1:47
